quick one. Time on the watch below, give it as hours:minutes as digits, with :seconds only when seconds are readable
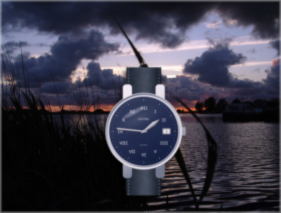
1:46
